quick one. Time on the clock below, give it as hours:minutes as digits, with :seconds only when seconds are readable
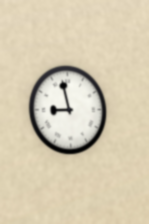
8:58
